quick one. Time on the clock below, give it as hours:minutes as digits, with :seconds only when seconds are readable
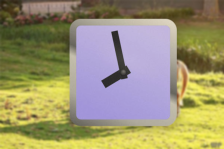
7:58
